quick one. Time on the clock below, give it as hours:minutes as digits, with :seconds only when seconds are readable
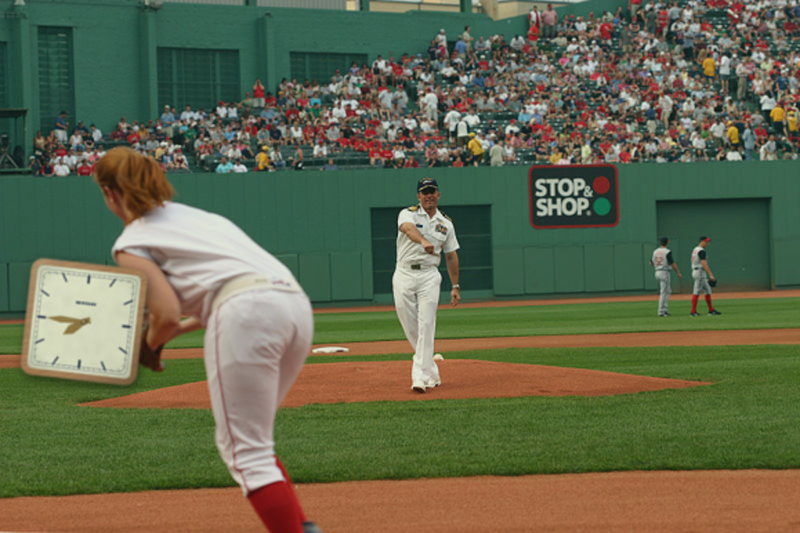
7:45
